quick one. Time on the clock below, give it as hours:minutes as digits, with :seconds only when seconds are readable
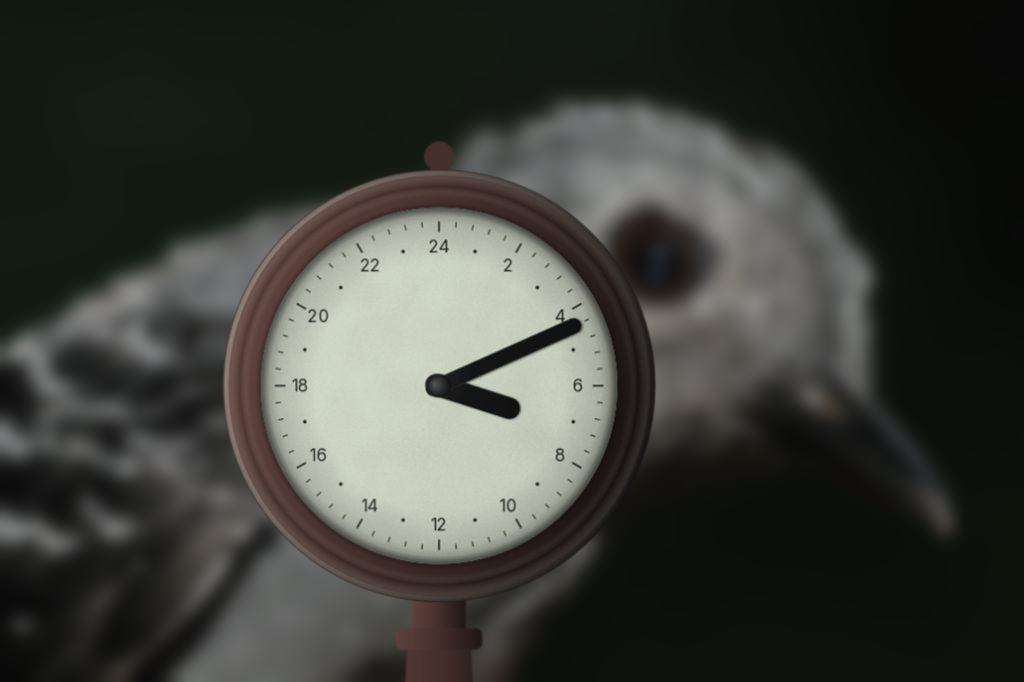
7:11
